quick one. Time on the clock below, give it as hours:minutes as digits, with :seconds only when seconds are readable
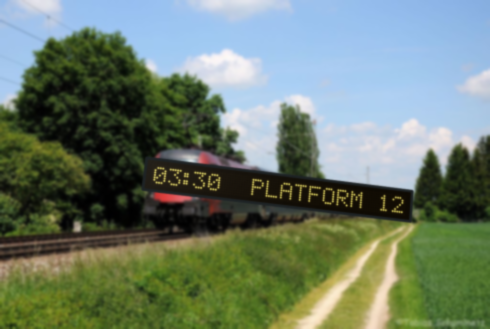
3:30
